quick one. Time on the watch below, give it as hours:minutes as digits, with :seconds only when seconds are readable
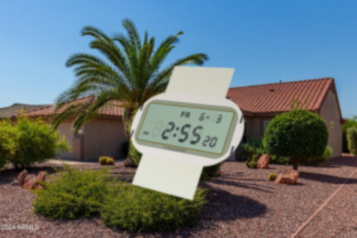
2:55
